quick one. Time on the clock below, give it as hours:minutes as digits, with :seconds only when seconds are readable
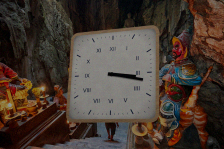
3:17
